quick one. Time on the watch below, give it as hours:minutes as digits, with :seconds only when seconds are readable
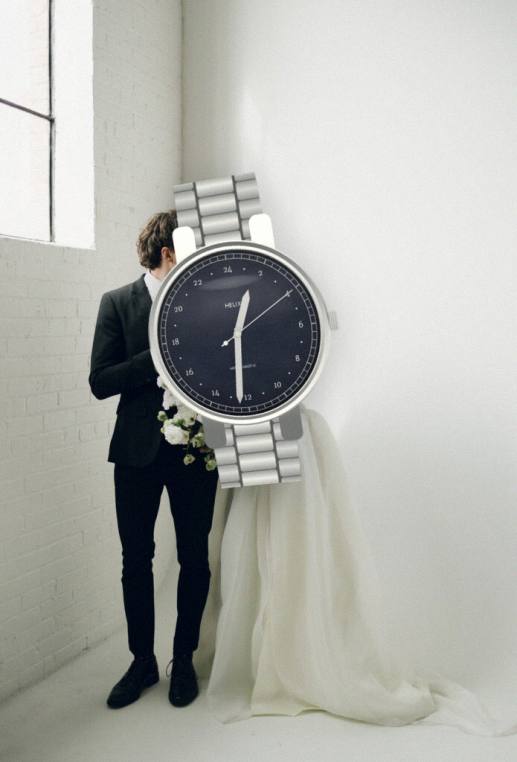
1:31:10
